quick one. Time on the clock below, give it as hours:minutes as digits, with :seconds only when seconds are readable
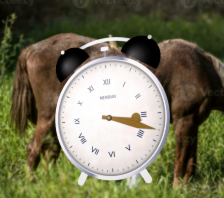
3:18
